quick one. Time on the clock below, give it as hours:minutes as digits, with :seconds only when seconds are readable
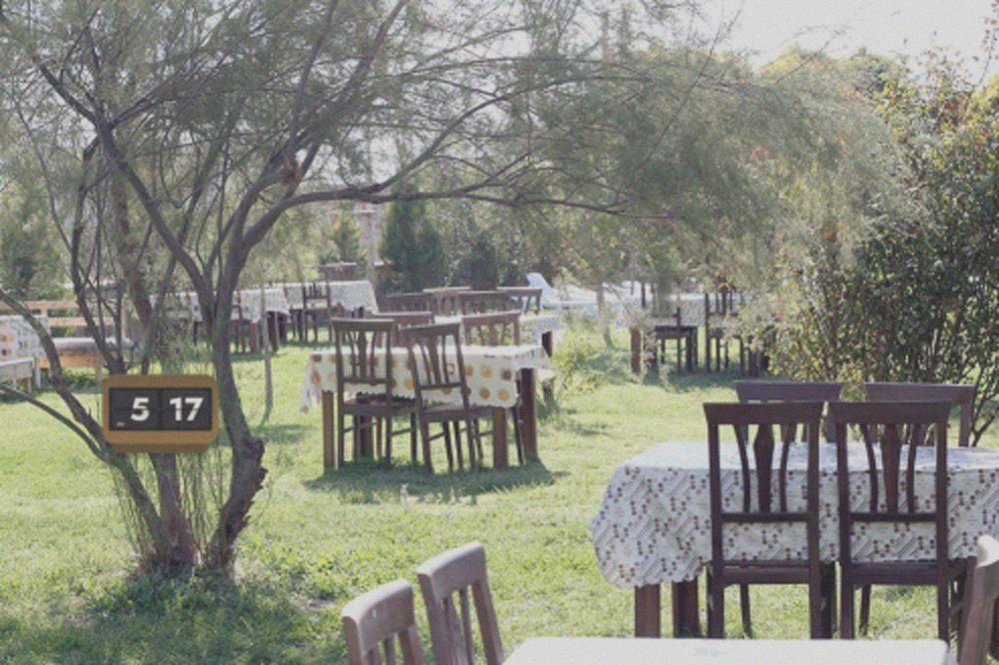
5:17
